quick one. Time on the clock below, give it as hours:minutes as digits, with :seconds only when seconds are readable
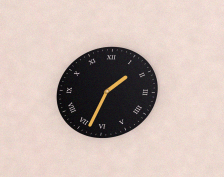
1:33
